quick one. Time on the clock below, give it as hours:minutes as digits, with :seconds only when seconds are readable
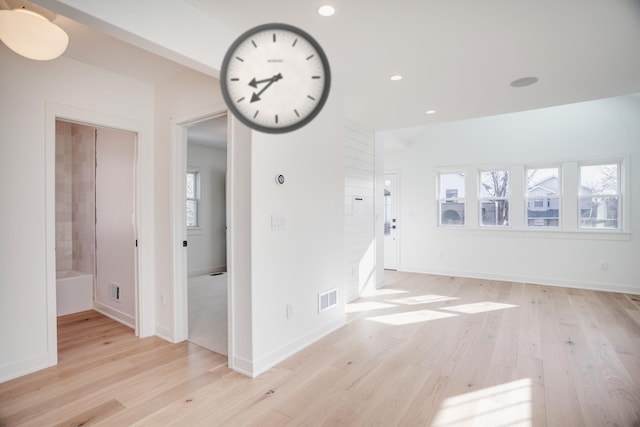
8:38
